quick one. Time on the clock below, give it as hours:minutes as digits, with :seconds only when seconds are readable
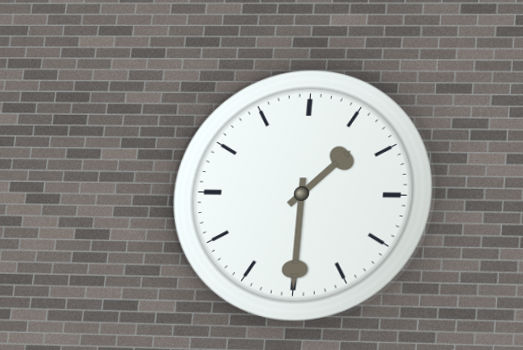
1:30
